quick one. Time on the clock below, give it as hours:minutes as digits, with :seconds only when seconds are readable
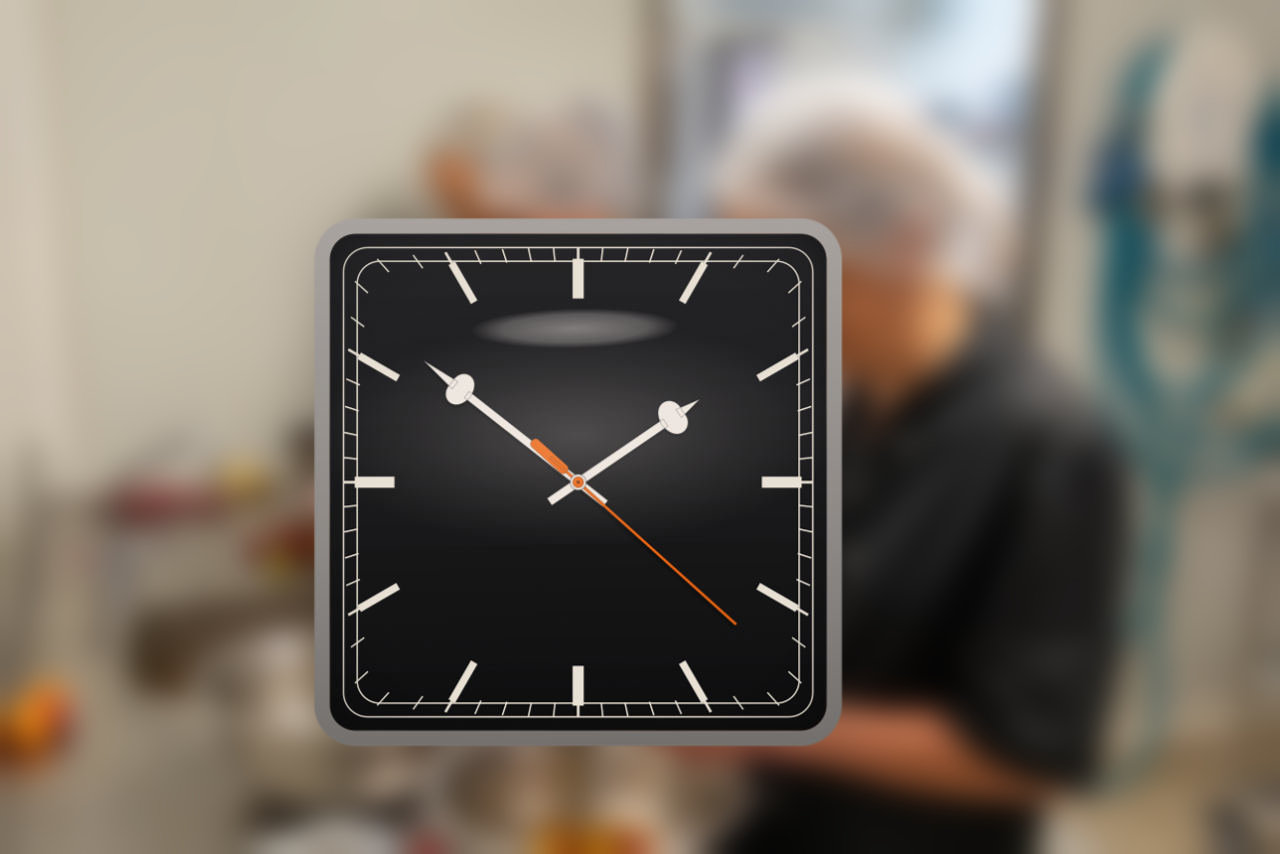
1:51:22
